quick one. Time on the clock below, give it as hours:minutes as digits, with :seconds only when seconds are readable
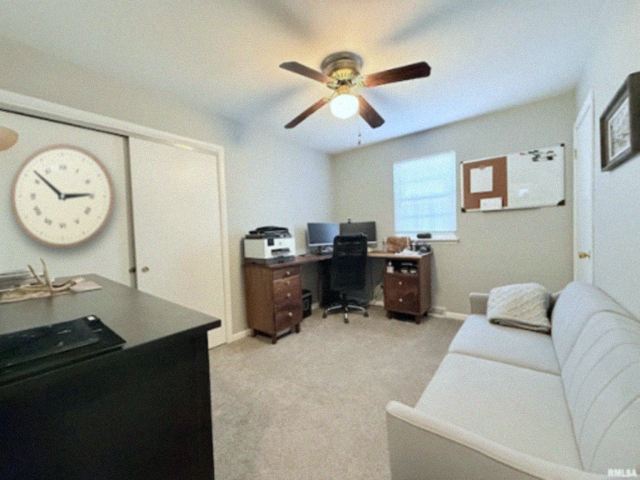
2:52
